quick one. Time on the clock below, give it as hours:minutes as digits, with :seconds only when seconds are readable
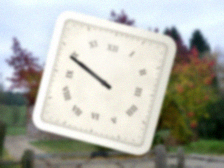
9:49
